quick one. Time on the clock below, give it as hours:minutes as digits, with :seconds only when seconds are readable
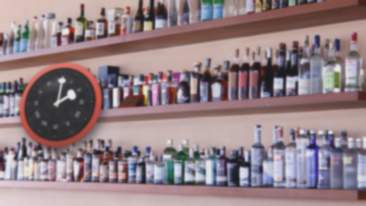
2:01
